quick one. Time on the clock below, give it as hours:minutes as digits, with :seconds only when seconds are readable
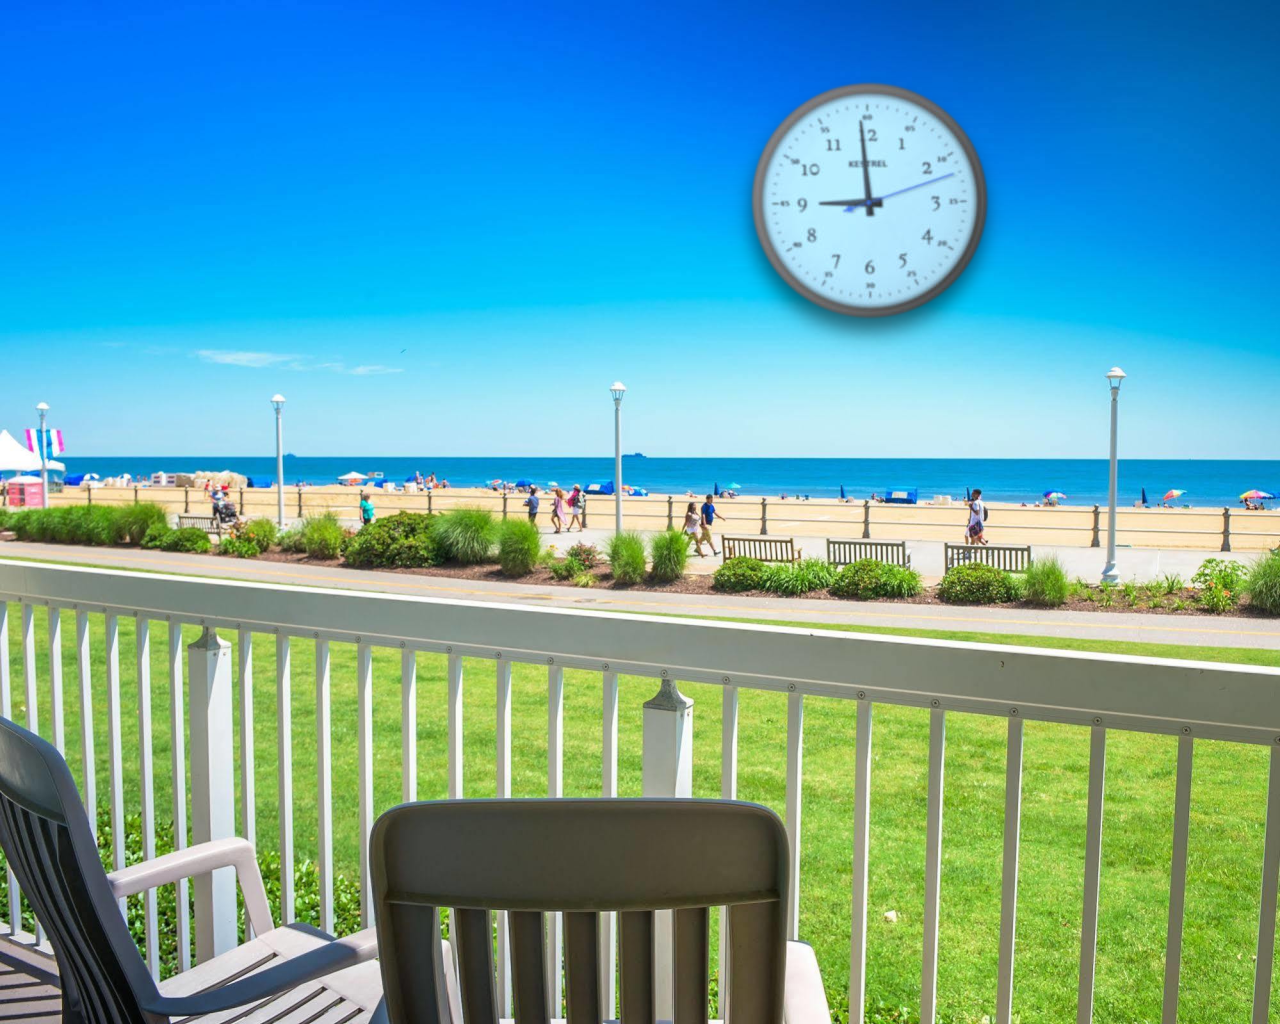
8:59:12
